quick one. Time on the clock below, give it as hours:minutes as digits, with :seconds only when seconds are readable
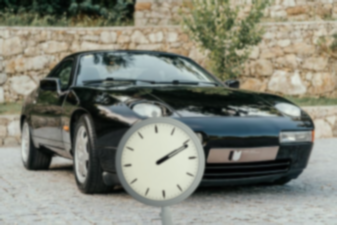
2:11
